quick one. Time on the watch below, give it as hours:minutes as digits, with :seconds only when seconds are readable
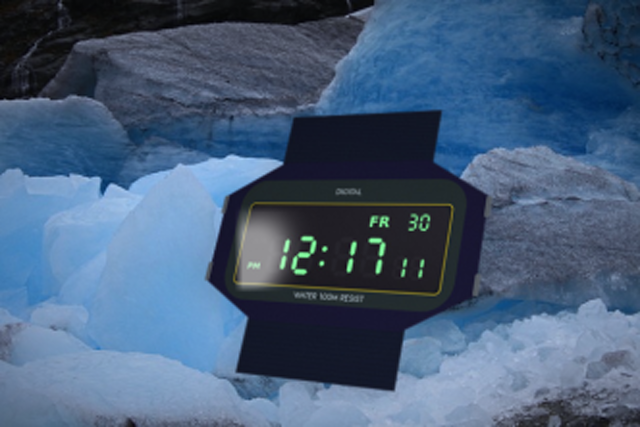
12:17:11
